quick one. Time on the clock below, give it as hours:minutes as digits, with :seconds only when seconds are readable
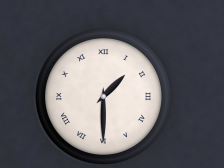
1:30
